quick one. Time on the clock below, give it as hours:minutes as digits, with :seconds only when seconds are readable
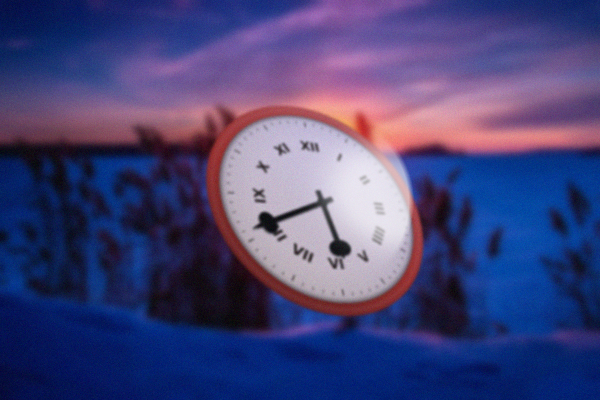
5:41
